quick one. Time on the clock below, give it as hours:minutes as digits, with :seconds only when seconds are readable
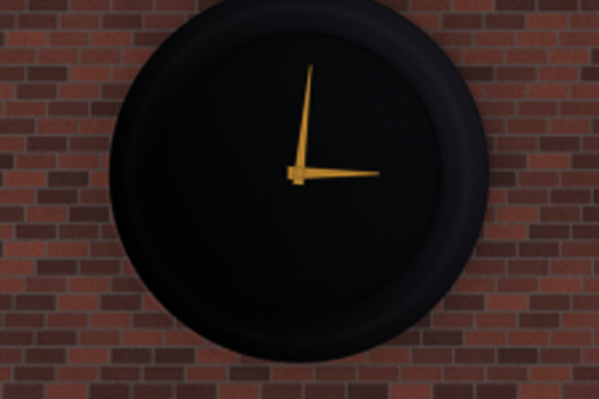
3:01
